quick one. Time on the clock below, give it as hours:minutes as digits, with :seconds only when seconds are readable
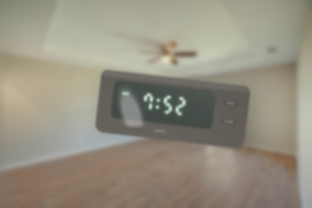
7:52
